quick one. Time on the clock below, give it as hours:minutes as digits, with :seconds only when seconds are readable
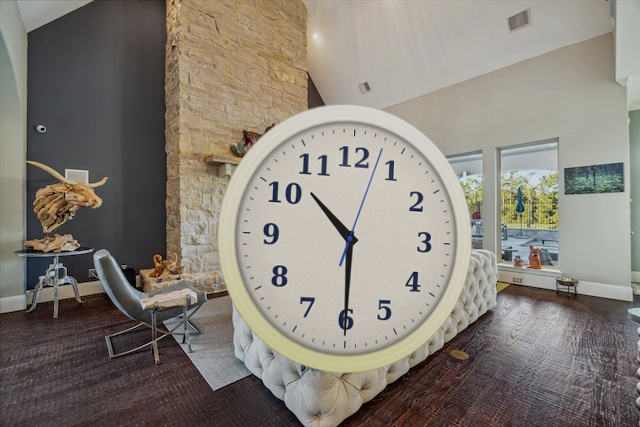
10:30:03
